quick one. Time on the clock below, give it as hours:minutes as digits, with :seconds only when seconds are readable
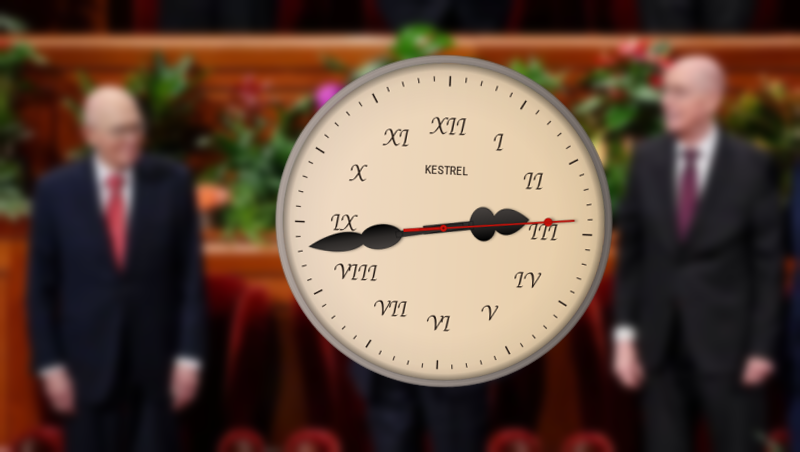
2:43:14
